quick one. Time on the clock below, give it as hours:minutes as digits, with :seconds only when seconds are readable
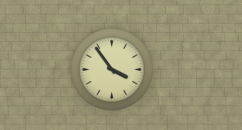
3:54
